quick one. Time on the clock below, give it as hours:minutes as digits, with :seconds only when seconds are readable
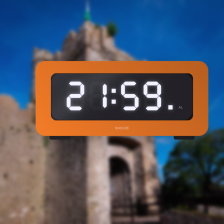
21:59
